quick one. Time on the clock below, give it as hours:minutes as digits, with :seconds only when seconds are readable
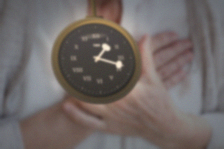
1:18
